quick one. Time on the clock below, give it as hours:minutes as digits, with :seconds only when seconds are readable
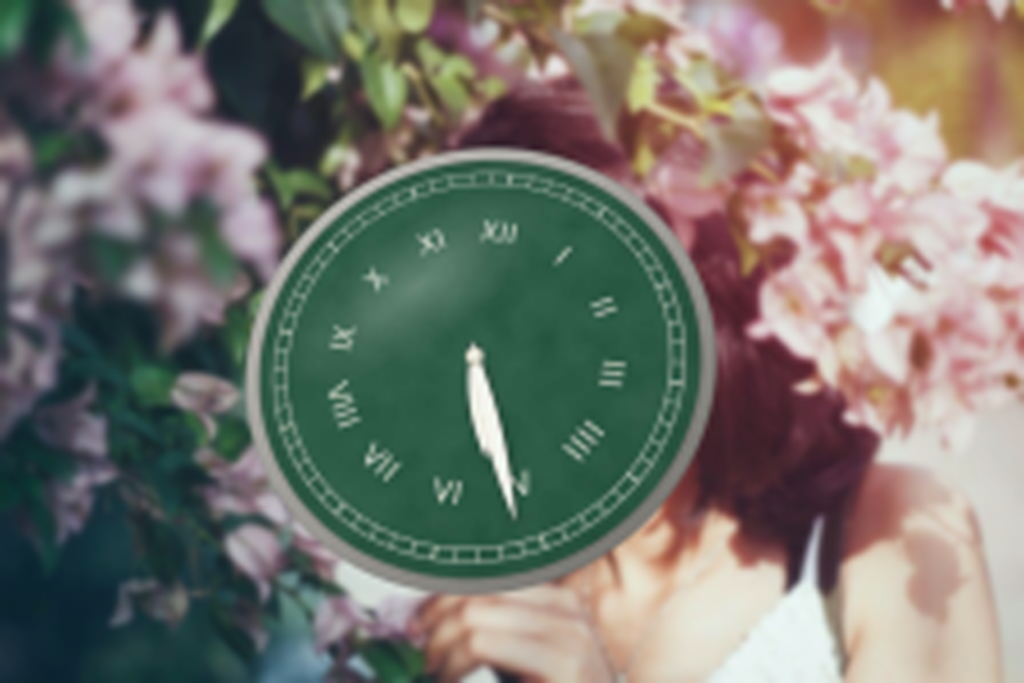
5:26
